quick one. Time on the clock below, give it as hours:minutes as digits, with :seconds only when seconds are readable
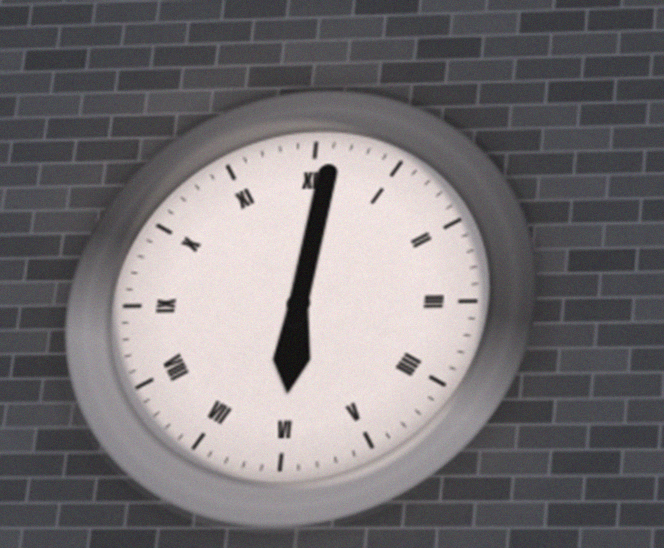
6:01
